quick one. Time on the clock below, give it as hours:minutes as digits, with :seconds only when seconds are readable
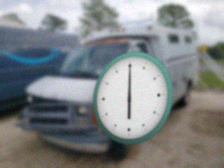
6:00
